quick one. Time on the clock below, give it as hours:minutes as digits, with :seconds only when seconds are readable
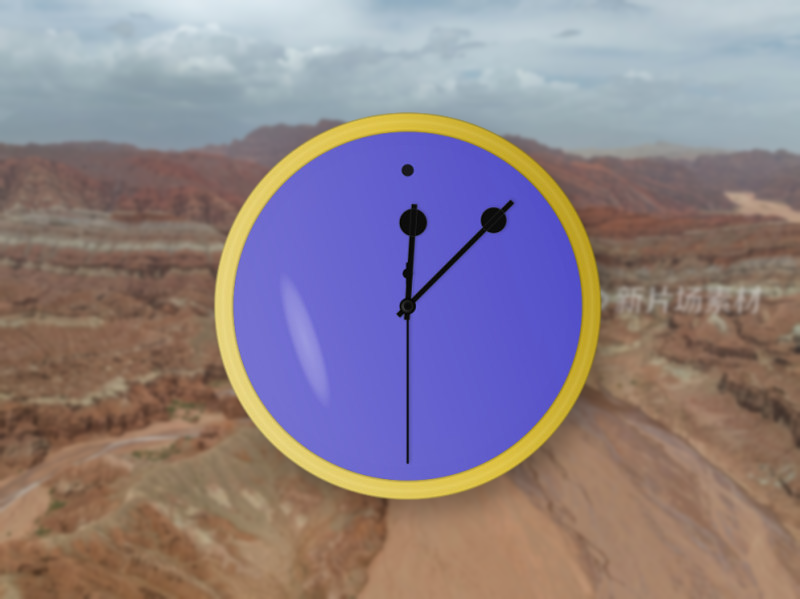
12:07:30
